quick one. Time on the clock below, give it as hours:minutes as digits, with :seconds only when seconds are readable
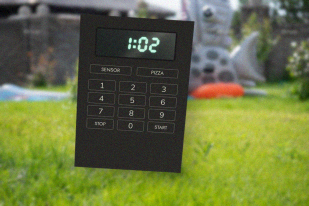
1:02
